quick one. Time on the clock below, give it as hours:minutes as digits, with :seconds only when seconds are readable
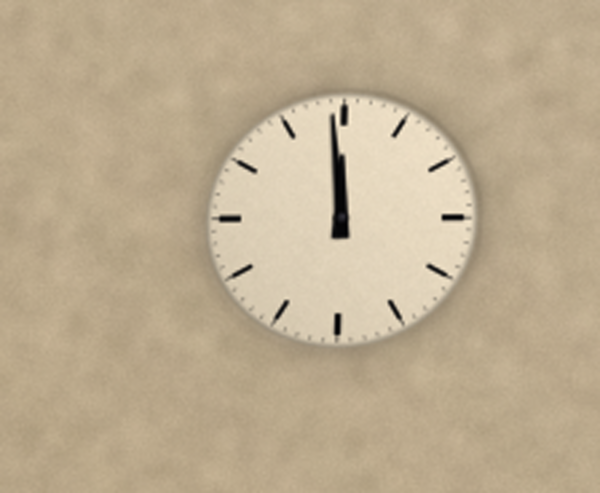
11:59
